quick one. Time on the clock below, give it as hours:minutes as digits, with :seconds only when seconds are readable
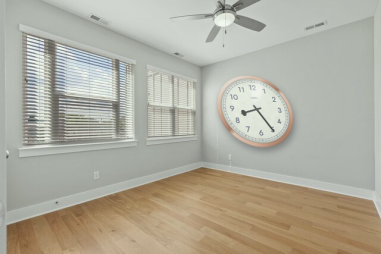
8:25
